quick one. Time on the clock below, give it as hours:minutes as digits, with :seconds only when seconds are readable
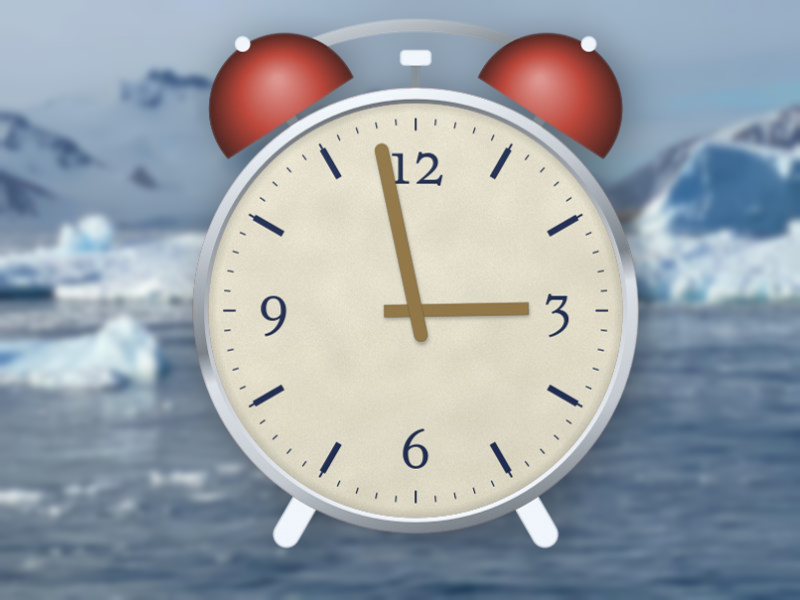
2:58
